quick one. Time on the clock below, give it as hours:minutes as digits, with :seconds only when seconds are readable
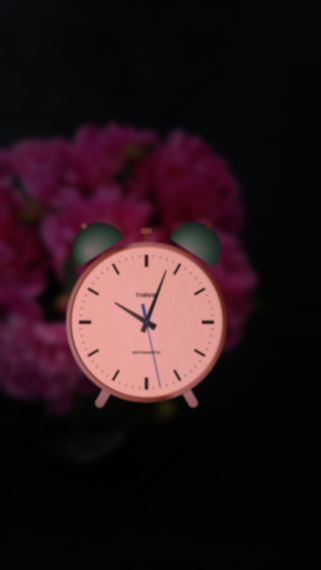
10:03:28
